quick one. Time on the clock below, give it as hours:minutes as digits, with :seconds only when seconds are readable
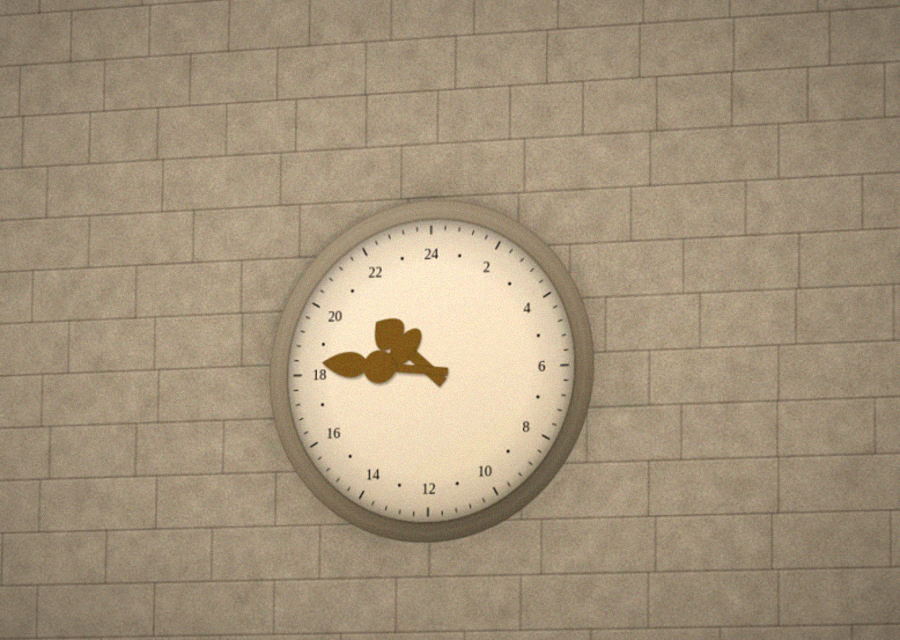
20:46
